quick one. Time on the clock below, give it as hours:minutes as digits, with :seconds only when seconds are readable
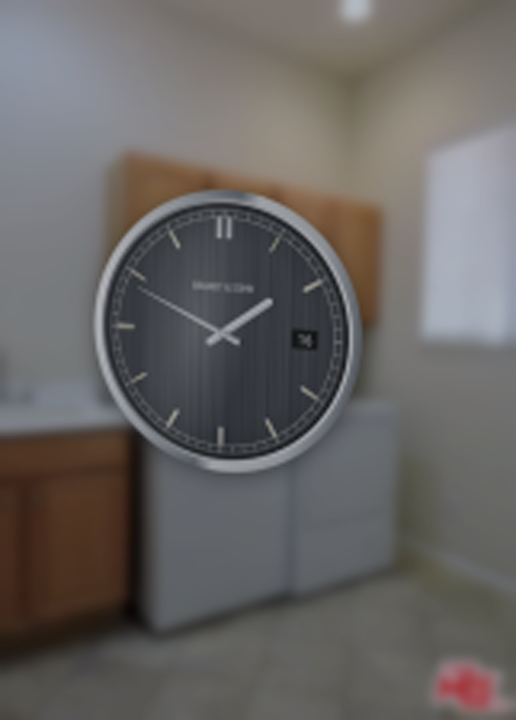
1:49
